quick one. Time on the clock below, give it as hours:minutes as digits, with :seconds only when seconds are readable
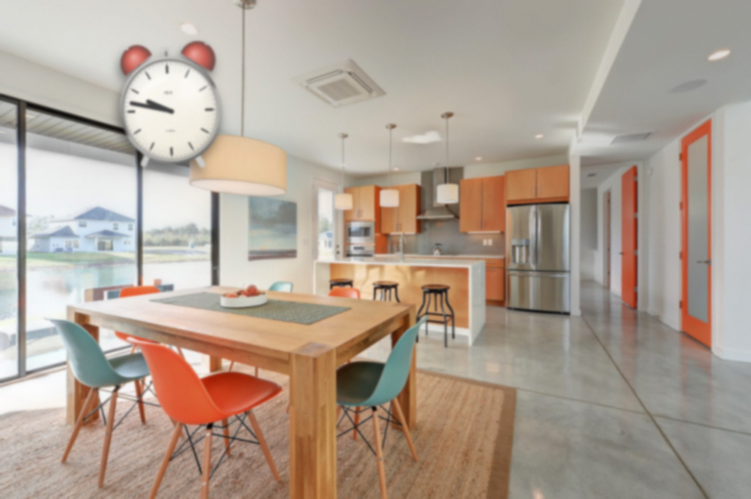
9:47
